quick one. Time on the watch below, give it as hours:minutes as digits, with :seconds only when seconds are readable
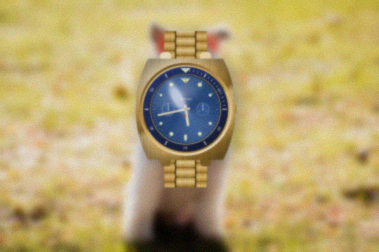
5:43
